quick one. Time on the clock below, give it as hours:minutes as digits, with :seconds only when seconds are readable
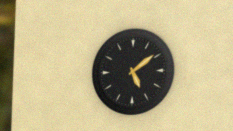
5:09
